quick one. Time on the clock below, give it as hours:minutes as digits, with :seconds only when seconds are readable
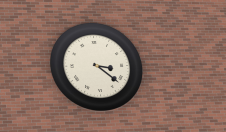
3:22
